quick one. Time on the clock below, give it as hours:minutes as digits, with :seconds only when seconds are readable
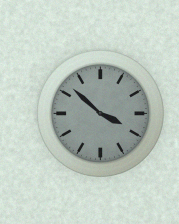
3:52
